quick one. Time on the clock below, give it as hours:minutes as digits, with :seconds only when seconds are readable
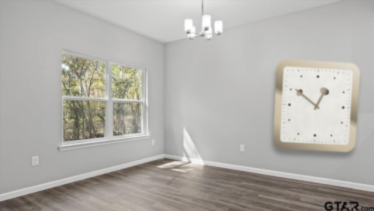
12:51
